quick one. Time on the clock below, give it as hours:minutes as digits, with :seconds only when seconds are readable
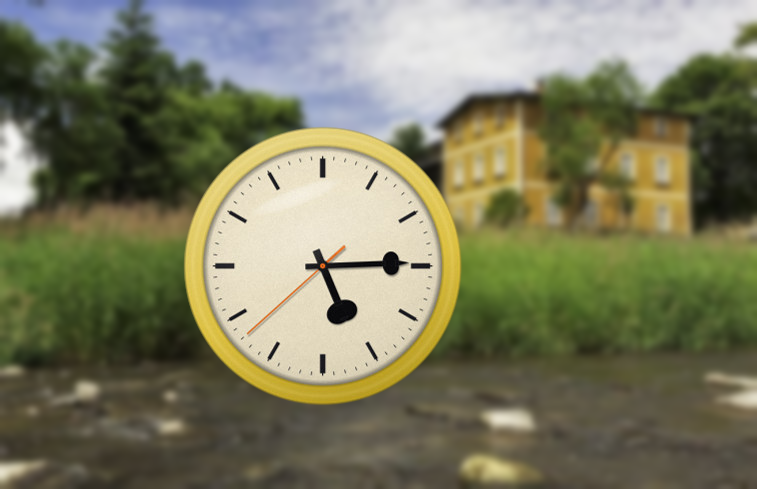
5:14:38
